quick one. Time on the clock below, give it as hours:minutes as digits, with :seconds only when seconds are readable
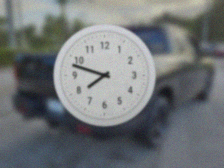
7:48
